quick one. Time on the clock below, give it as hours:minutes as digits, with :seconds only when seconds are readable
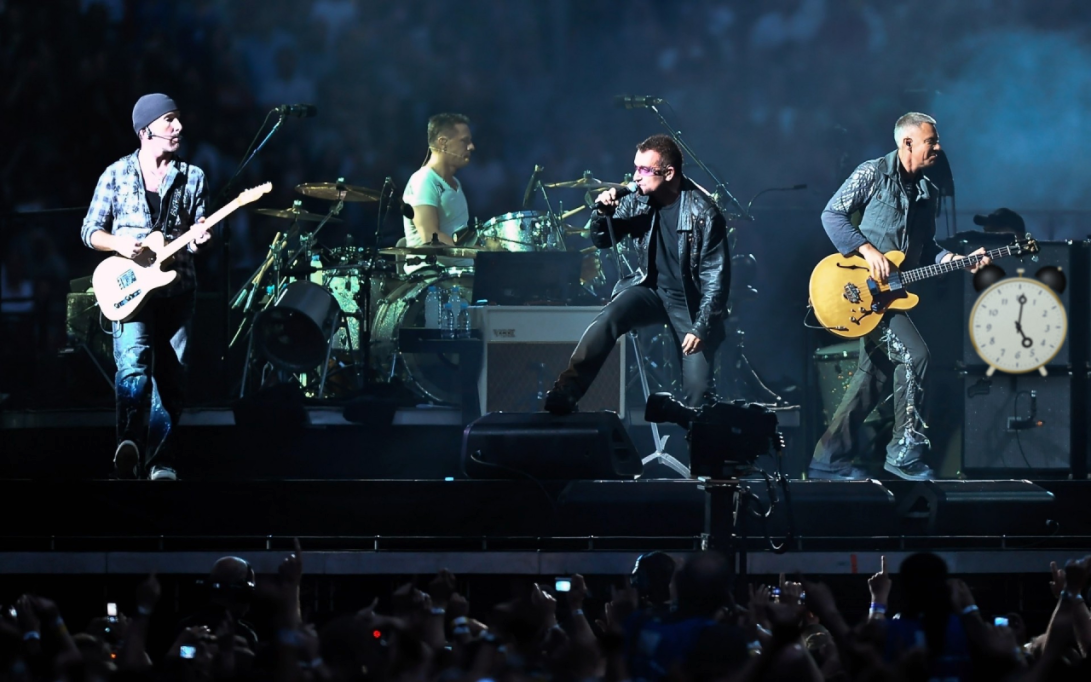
5:01
